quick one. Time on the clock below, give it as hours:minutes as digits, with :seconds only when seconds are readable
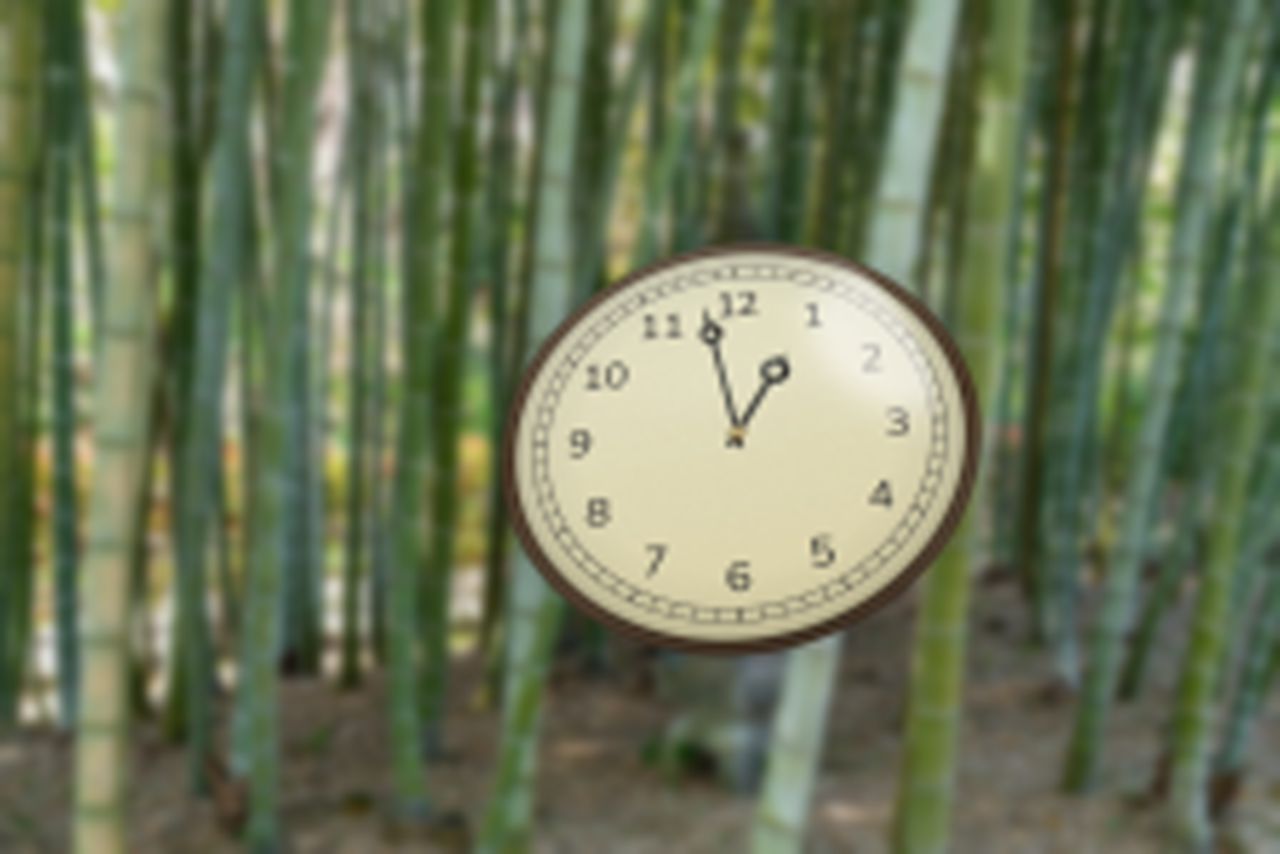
12:58
